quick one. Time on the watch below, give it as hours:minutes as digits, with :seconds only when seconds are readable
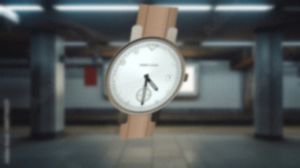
4:30
